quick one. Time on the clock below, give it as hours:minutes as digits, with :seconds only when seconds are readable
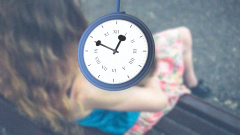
12:49
